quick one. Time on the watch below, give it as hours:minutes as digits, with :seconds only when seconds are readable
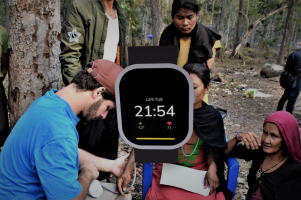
21:54
